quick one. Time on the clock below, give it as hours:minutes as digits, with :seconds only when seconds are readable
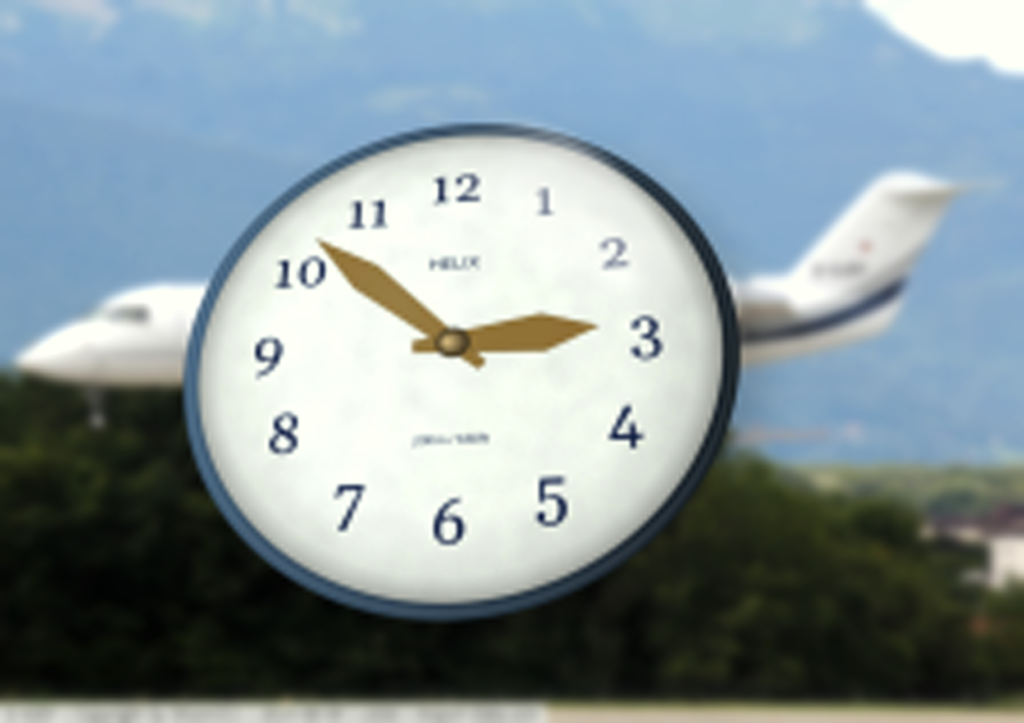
2:52
